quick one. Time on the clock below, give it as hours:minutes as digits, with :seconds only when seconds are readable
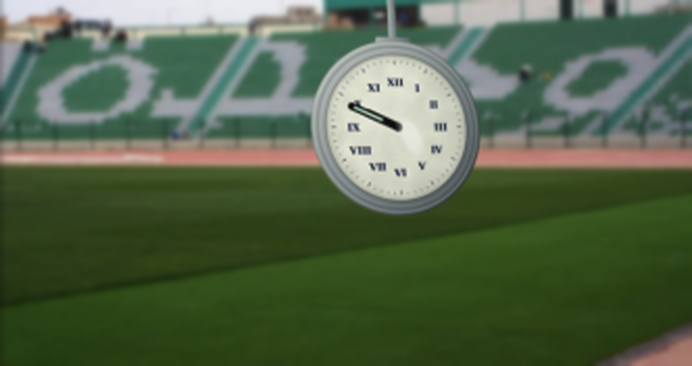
9:49
